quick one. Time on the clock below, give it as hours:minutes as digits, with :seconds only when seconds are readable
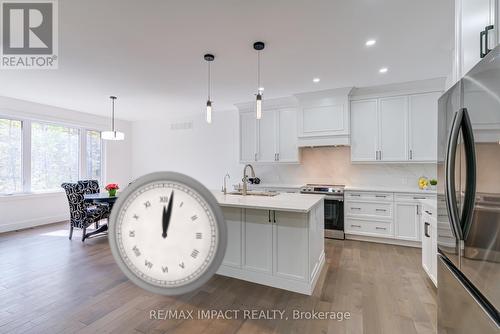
12:02
